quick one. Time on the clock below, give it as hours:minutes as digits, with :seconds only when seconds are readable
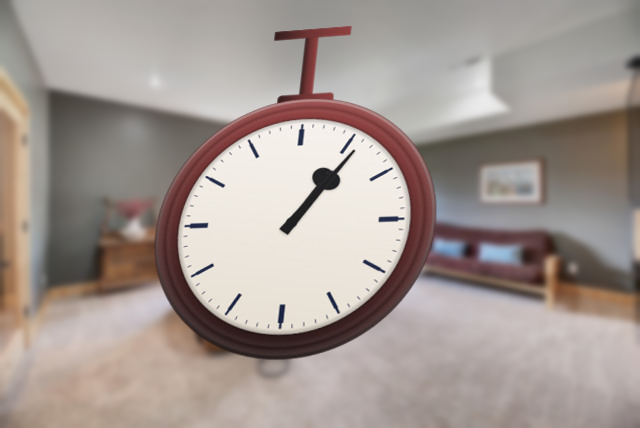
1:06
